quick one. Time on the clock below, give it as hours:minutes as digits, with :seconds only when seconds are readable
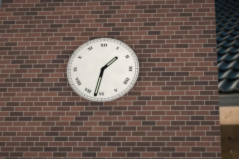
1:32
